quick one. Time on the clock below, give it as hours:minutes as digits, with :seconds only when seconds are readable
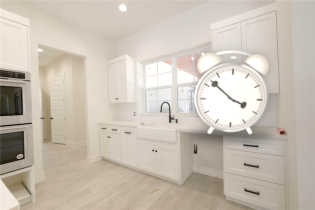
3:52
